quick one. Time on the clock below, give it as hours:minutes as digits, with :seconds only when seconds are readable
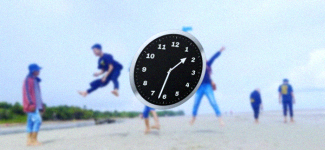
1:32
